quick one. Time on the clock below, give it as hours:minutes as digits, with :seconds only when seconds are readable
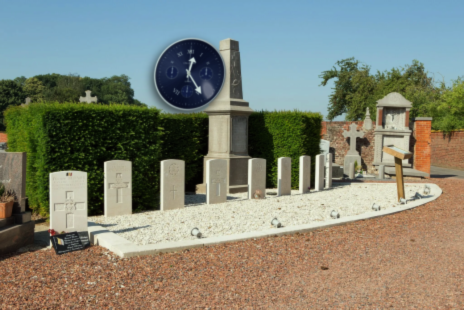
12:24
